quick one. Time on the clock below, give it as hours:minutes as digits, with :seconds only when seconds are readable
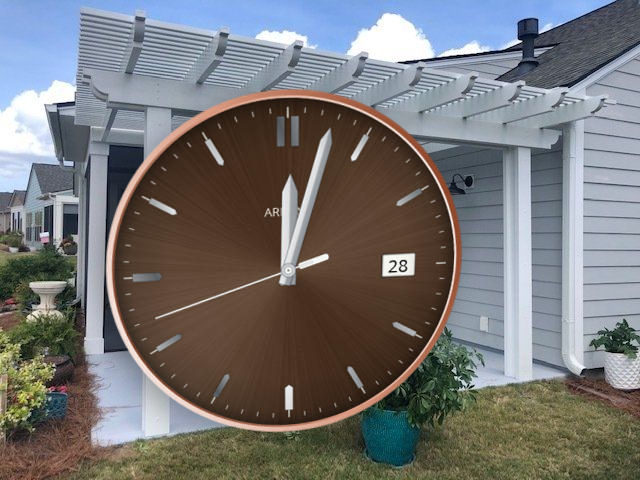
12:02:42
